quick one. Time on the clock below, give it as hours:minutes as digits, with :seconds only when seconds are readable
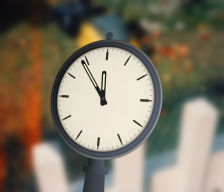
11:54
